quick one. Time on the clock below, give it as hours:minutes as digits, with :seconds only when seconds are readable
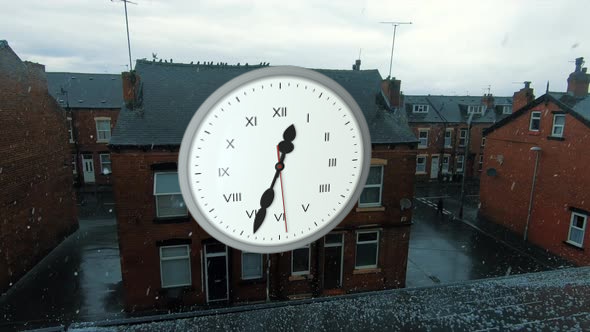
12:33:29
